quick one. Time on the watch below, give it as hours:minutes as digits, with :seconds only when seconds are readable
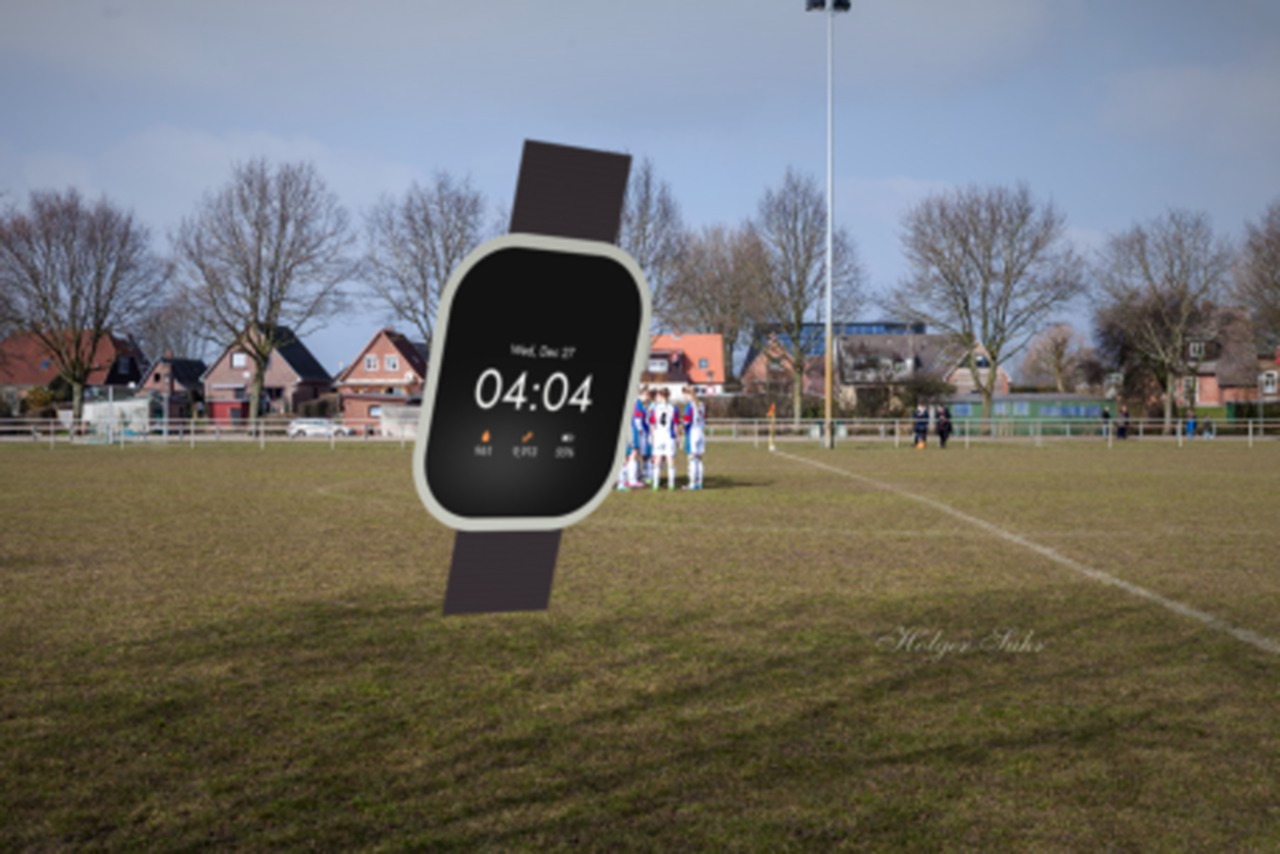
4:04
